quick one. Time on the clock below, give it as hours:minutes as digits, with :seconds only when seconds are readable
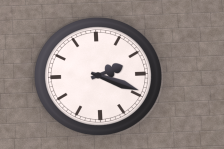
2:19
